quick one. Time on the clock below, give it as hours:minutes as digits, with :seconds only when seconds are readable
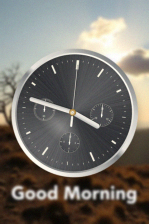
3:47
